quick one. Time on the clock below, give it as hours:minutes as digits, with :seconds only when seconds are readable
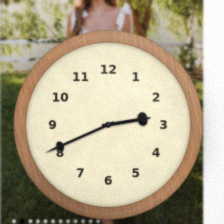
2:41
